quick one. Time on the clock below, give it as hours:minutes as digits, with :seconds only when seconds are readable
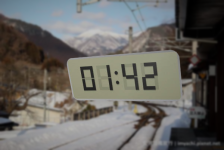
1:42
